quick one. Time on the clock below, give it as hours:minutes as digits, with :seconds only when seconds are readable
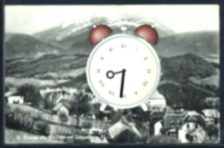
8:31
